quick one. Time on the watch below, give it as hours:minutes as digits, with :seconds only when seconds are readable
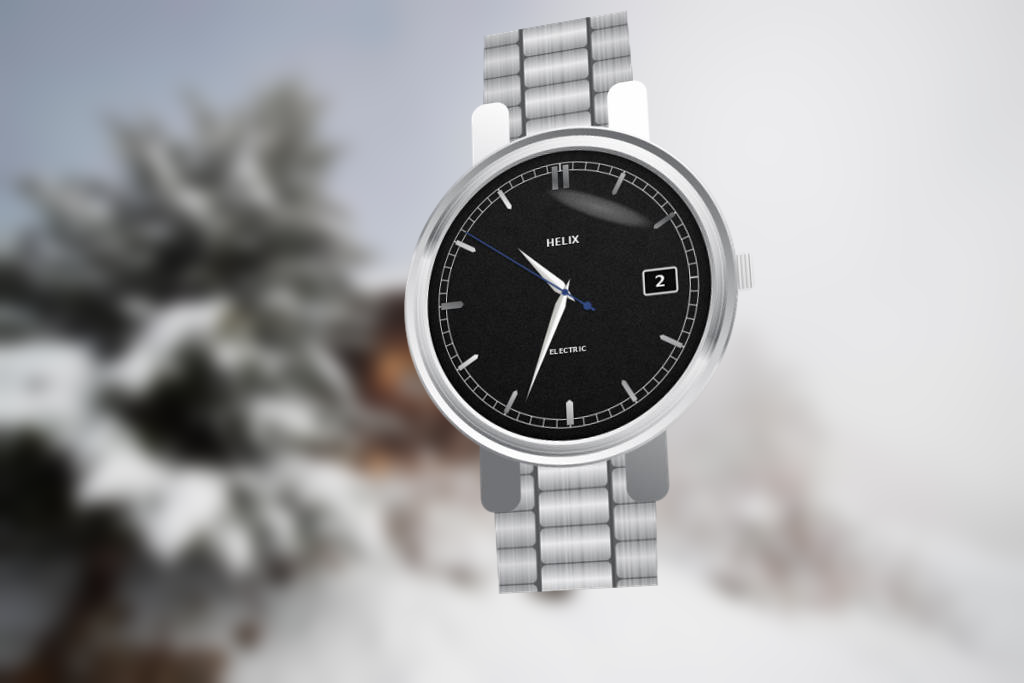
10:33:51
